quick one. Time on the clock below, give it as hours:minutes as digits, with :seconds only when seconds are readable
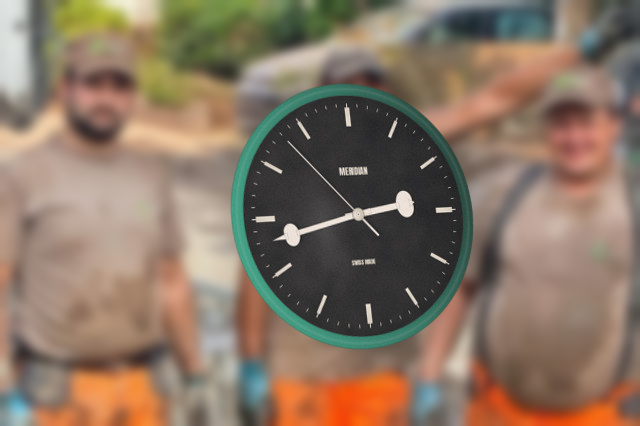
2:42:53
